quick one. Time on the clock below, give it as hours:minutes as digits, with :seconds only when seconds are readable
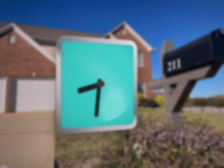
8:31
